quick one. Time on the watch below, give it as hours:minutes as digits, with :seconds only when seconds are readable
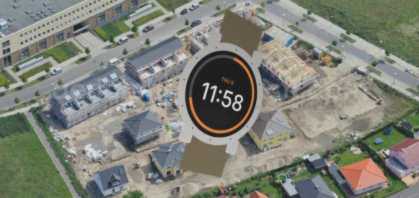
11:58
